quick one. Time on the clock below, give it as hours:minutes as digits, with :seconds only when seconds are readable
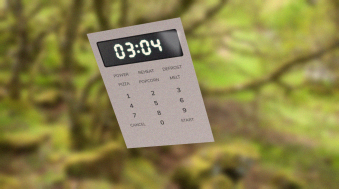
3:04
